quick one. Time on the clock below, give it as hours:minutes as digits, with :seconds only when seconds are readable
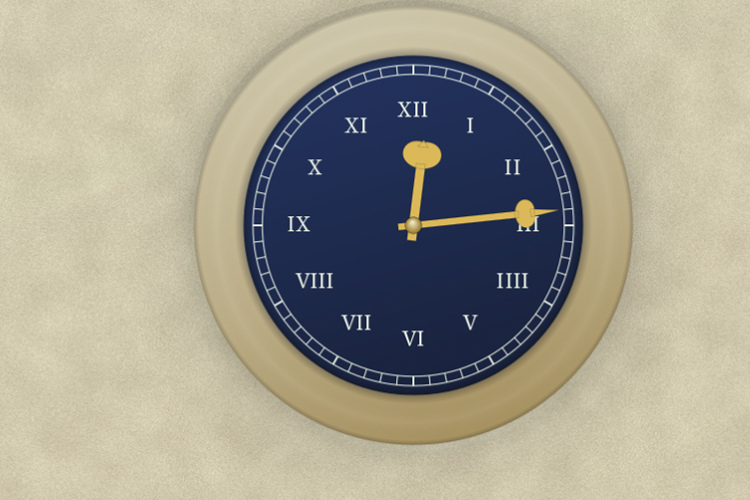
12:14
